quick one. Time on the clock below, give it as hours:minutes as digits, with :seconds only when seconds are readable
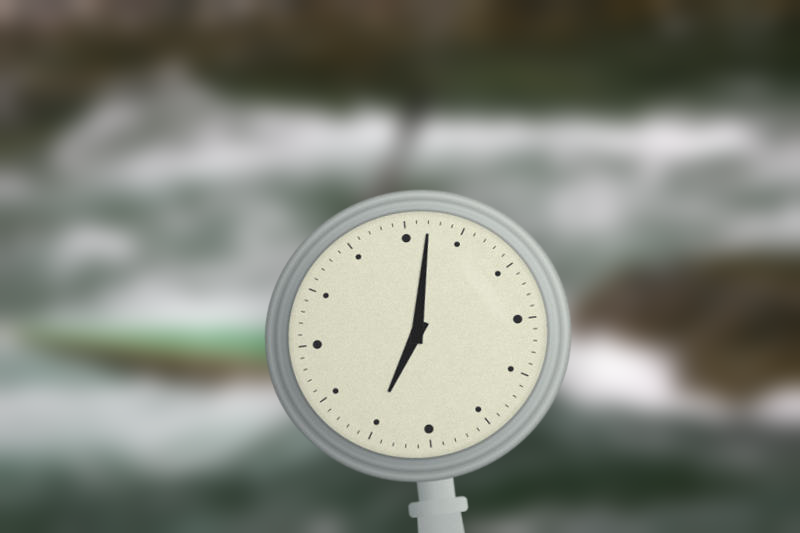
7:02
